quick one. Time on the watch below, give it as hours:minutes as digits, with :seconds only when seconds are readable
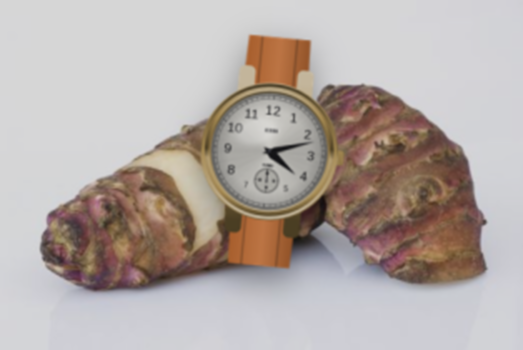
4:12
